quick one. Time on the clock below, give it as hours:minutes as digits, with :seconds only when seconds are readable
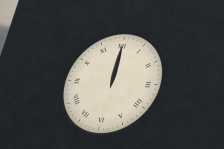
12:00
